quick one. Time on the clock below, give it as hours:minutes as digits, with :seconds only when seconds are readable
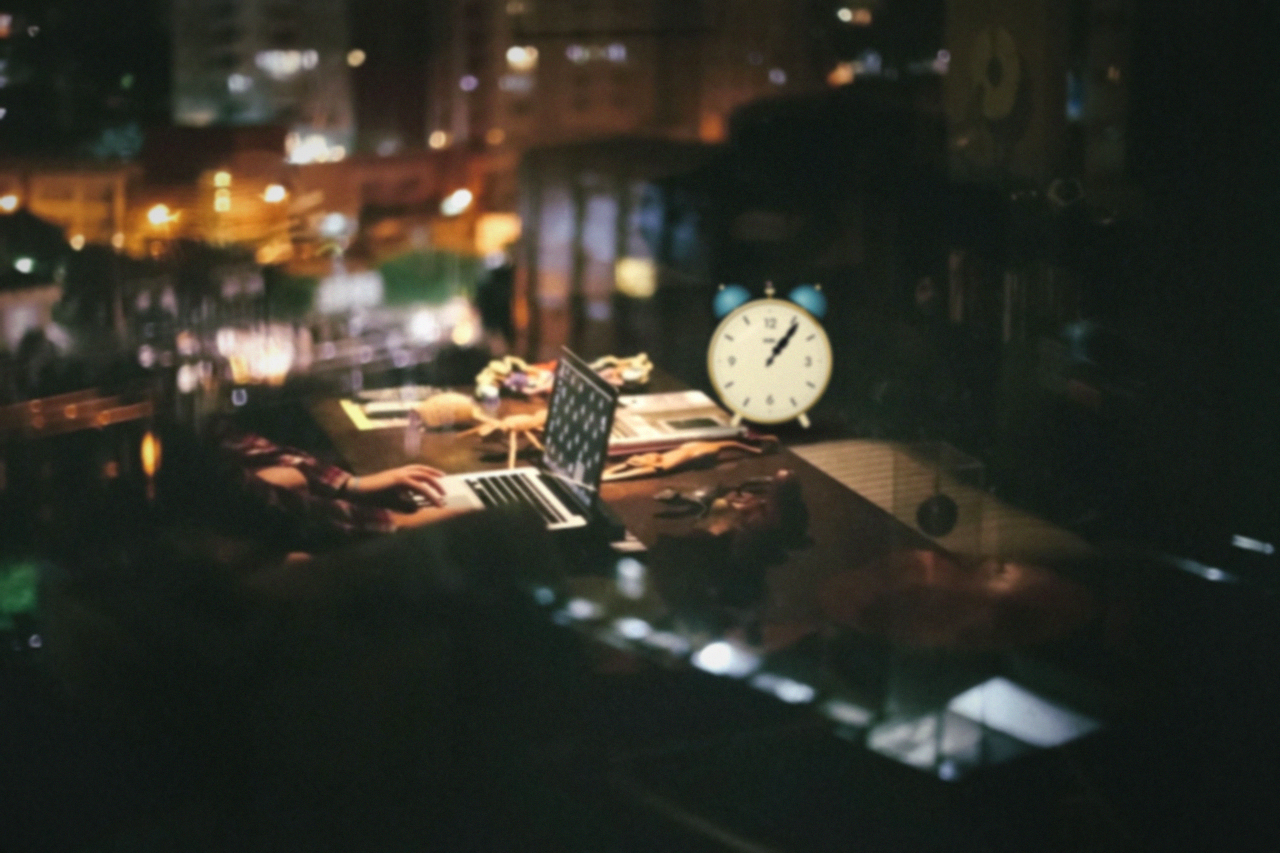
1:06
